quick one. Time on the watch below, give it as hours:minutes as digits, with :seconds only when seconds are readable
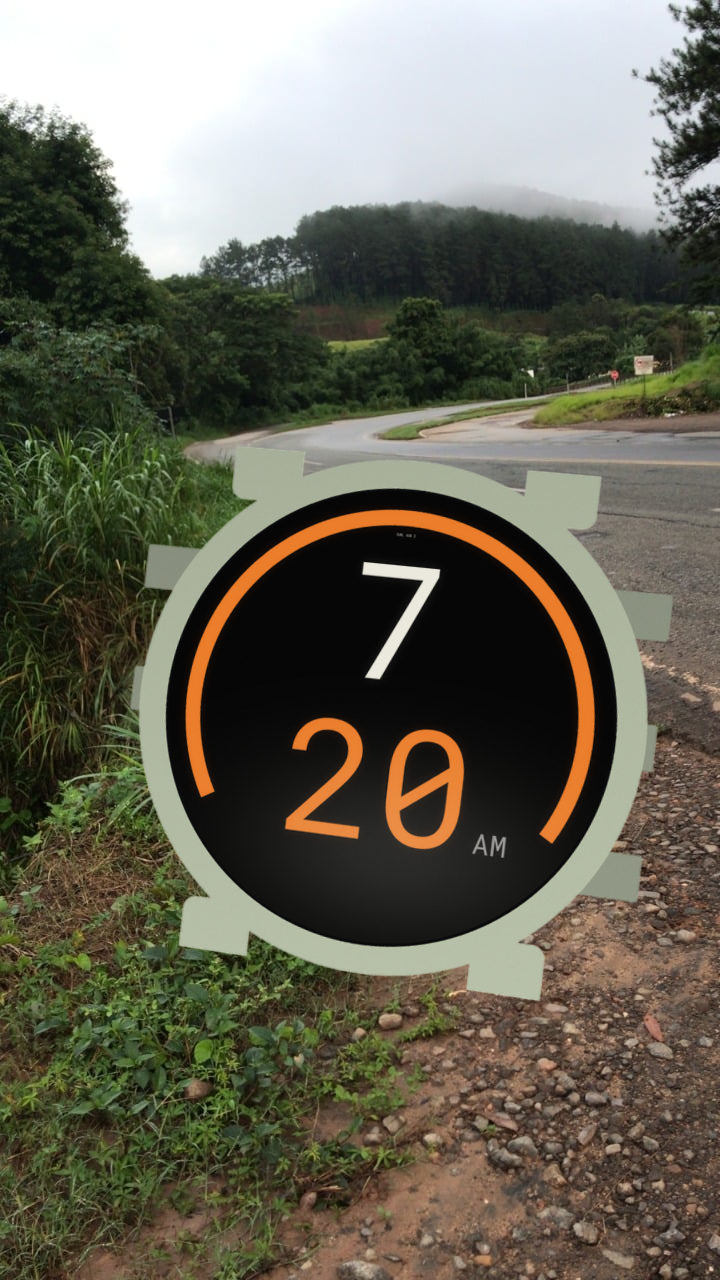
7:20
